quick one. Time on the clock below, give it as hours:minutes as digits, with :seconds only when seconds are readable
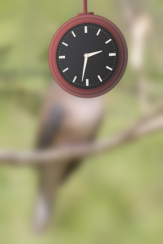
2:32
